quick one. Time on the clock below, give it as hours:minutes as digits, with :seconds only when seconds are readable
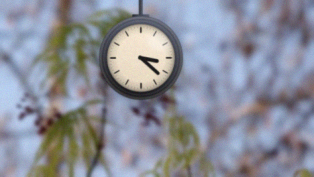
3:22
